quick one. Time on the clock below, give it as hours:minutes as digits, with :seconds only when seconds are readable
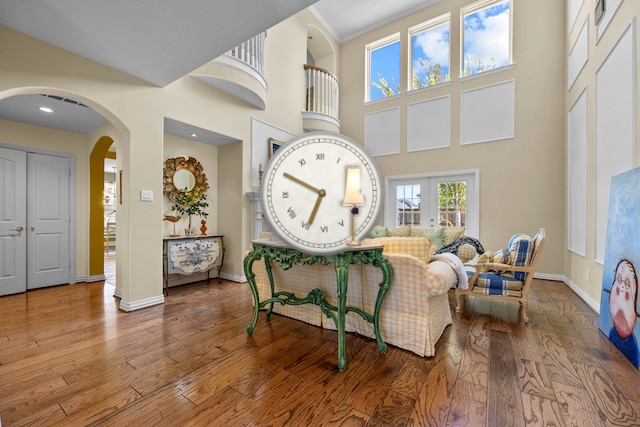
6:50
